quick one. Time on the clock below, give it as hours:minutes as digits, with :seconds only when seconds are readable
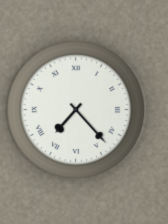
7:23
